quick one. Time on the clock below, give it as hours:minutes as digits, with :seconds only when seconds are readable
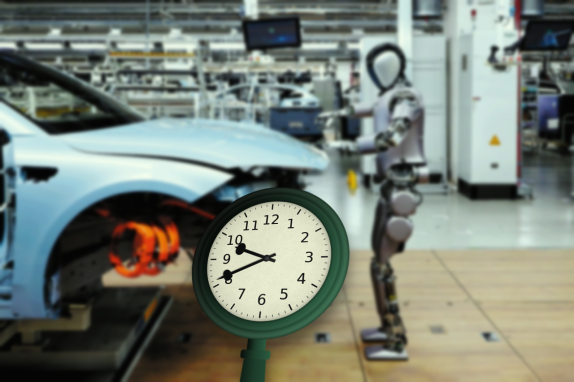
9:41
